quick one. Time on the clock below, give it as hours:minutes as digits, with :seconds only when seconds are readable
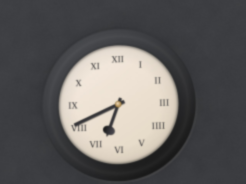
6:41
